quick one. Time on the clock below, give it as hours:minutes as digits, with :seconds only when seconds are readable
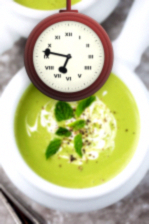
6:47
